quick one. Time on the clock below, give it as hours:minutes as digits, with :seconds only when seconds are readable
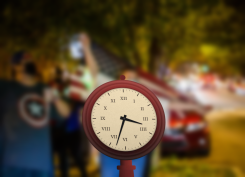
3:33
